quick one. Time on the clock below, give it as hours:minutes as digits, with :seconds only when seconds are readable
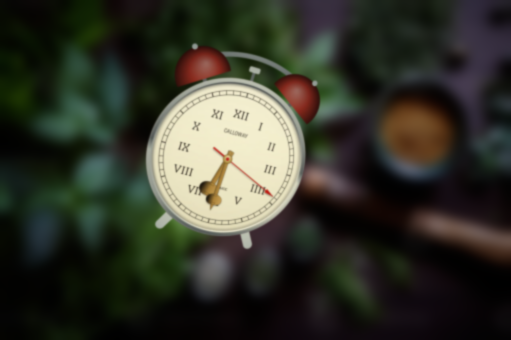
6:30:19
